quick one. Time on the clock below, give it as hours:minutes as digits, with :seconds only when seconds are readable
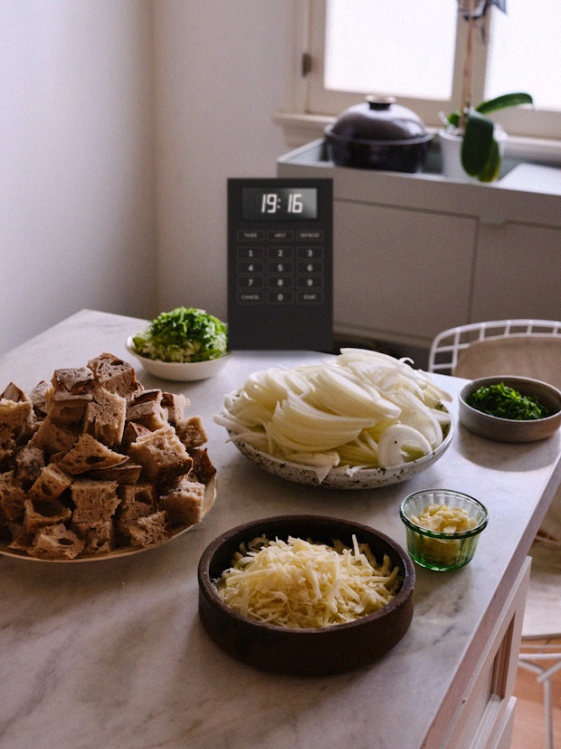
19:16
